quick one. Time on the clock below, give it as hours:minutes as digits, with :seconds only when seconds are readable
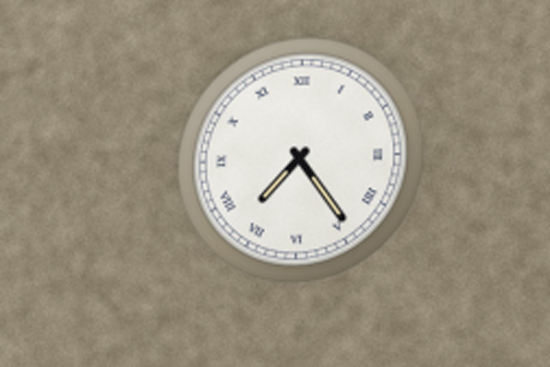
7:24
